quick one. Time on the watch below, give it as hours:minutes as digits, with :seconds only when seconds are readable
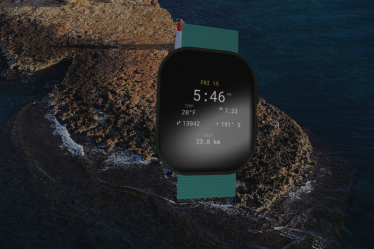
5:46
